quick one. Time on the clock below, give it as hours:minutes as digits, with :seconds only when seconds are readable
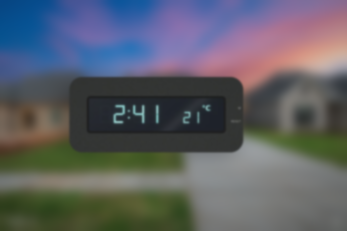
2:41
